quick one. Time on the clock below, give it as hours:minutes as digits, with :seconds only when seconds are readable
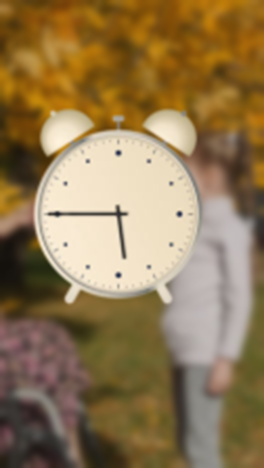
5:45
